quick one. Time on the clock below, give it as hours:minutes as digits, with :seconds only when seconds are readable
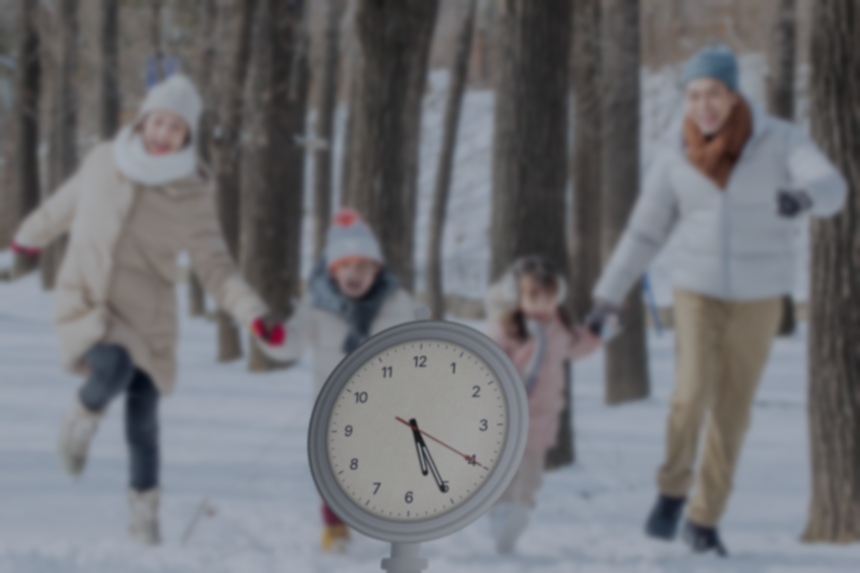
5:25:20
